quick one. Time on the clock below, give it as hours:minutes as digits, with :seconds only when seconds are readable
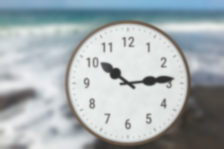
10:14
